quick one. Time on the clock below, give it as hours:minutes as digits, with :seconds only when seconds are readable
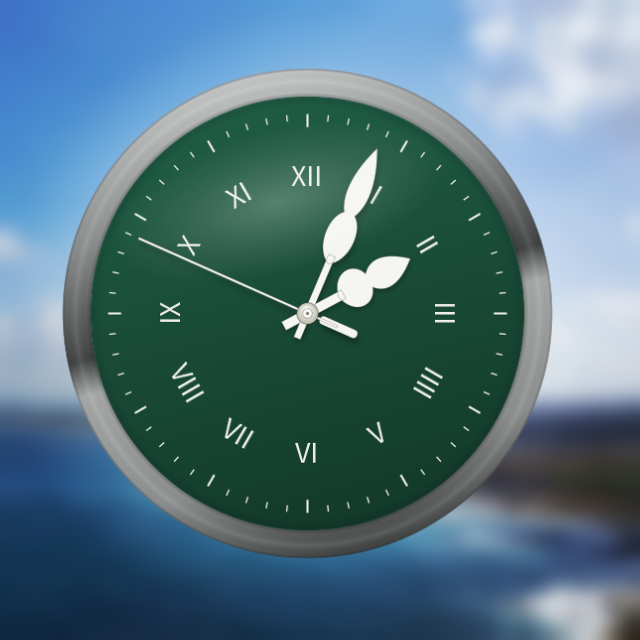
2:03:49
